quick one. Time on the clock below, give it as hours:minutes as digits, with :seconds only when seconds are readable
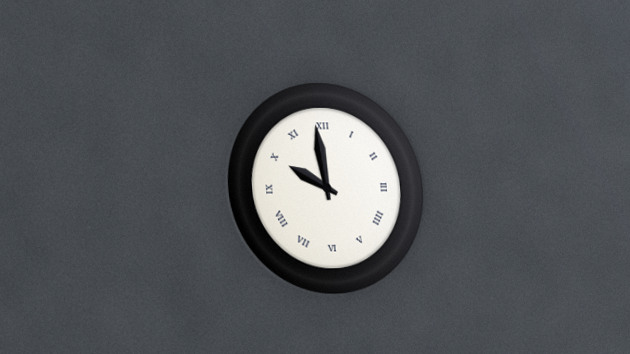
9:59
